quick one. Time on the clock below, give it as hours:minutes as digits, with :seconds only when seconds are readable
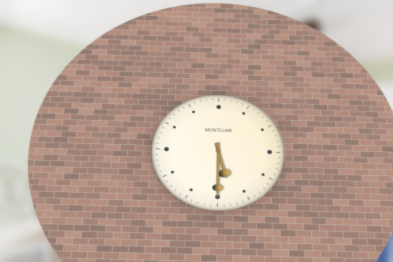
5:30
